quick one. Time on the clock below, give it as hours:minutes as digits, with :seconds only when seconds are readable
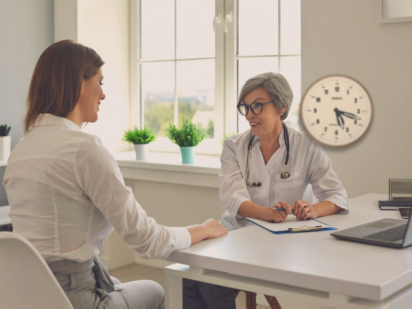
5:18
